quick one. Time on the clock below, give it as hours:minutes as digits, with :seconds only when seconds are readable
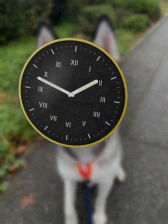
1:48
